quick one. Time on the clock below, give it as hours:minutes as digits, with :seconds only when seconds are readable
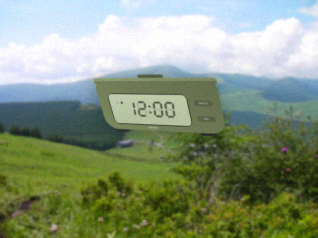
12:00
